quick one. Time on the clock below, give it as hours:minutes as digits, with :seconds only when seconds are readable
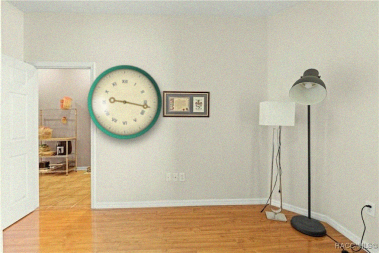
9:17
